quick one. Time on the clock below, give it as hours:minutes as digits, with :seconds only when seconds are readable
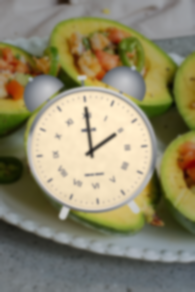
2:00
